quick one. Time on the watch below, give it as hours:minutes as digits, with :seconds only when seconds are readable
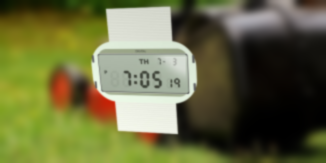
7:05:19
